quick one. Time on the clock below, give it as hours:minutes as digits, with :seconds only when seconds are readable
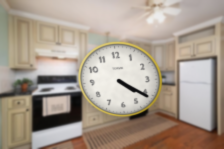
4:21
